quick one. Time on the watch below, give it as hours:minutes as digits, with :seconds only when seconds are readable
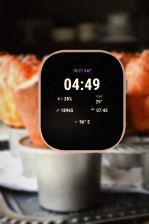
4:49
